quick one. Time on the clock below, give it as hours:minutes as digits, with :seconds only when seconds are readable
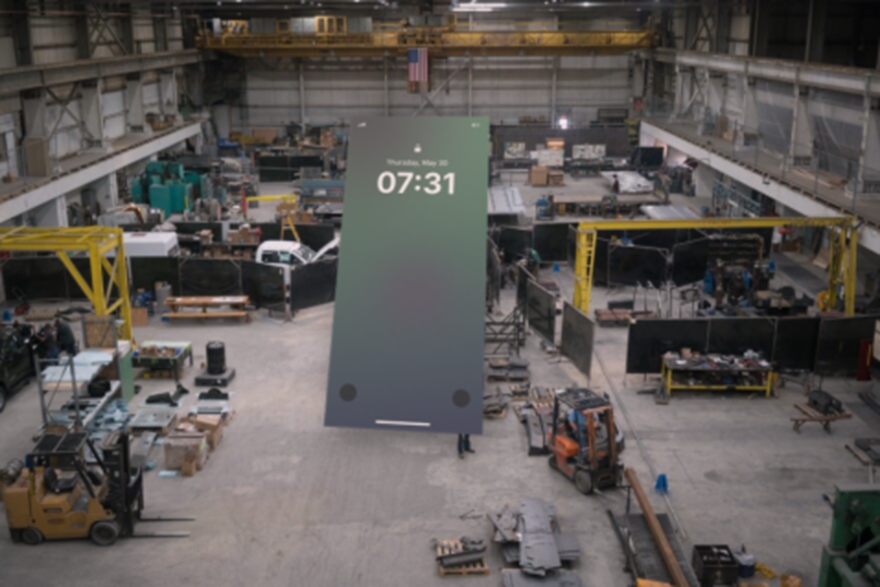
7:31
